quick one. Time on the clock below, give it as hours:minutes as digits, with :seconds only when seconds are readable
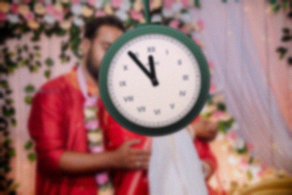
11:54
